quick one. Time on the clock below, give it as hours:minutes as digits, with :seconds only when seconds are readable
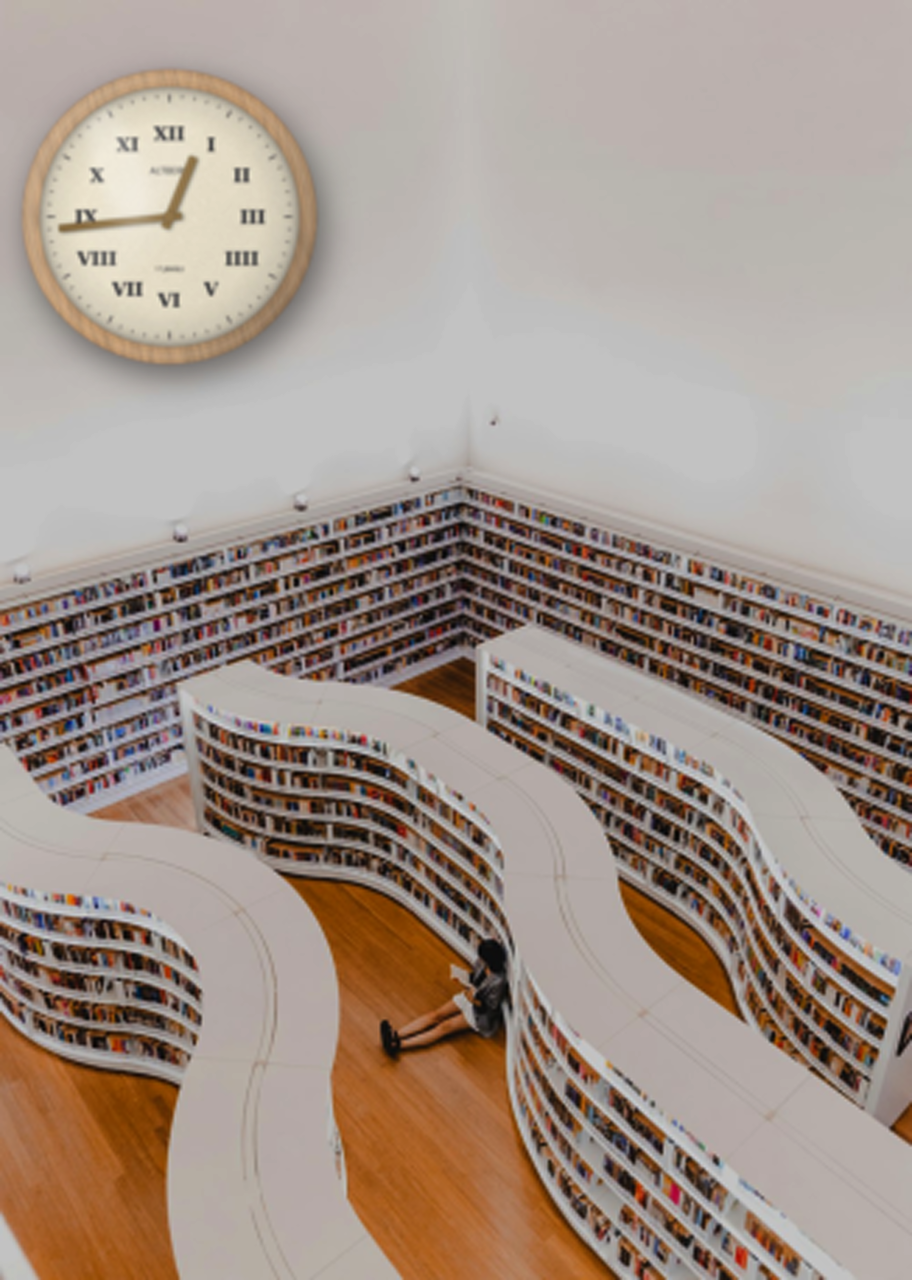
12:44
